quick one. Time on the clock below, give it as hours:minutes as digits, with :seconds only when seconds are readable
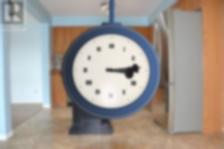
3:14
